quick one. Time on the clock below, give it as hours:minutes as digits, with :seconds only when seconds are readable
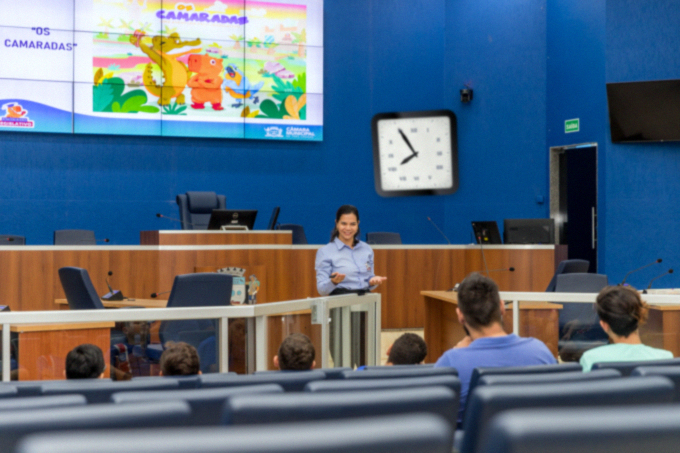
7:55
